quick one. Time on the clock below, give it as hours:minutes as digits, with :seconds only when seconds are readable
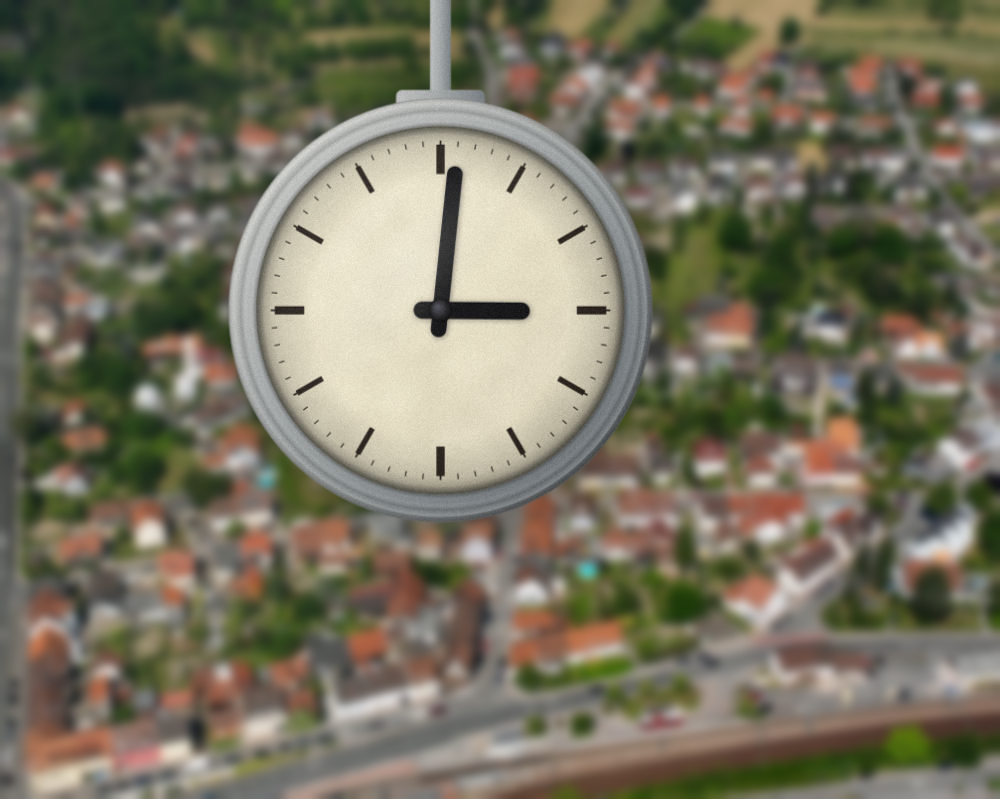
3:01
